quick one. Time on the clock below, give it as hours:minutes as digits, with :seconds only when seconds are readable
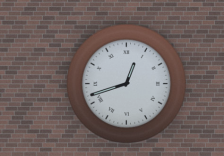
12:42
